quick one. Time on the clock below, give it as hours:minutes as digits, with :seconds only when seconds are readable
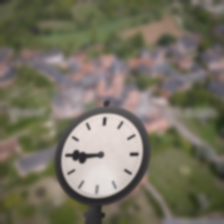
8:45
